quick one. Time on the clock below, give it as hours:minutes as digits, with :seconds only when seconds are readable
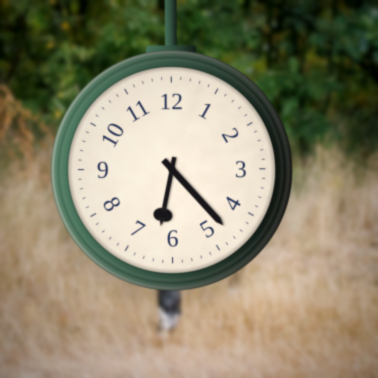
6:23
